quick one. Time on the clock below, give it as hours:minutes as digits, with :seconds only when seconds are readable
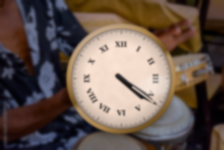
4:21
